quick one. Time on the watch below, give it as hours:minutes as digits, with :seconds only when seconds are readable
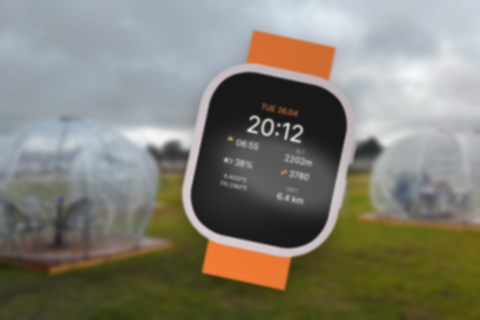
20:12
